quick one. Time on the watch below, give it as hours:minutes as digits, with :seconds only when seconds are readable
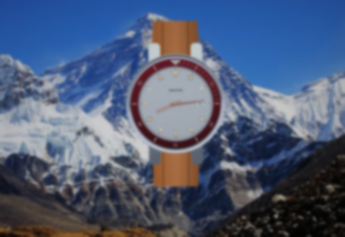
8:14
